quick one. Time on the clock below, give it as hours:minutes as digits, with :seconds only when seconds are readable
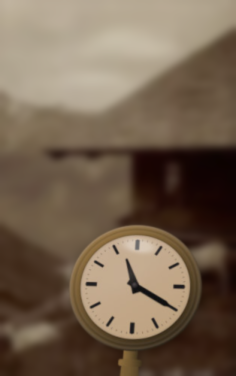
11:20
